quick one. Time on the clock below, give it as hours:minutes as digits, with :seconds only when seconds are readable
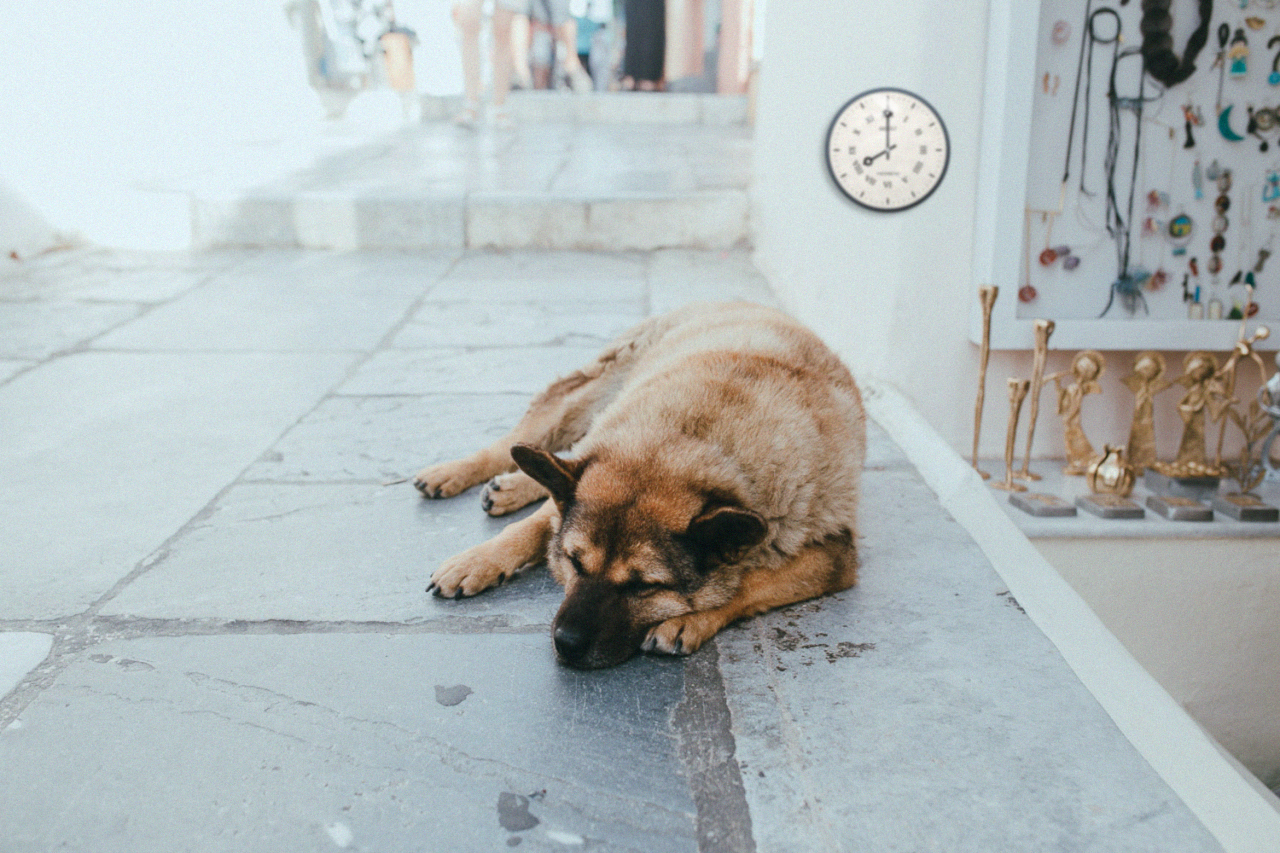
8:00
